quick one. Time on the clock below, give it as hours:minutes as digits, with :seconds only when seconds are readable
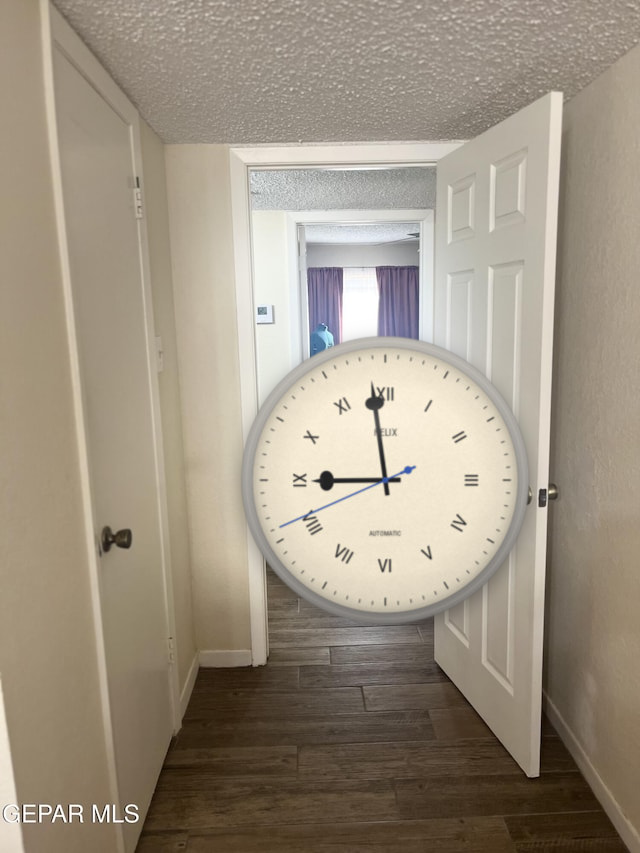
8:58:41
